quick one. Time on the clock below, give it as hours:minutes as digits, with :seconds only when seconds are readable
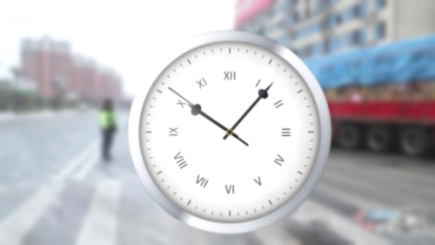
10:06:51
